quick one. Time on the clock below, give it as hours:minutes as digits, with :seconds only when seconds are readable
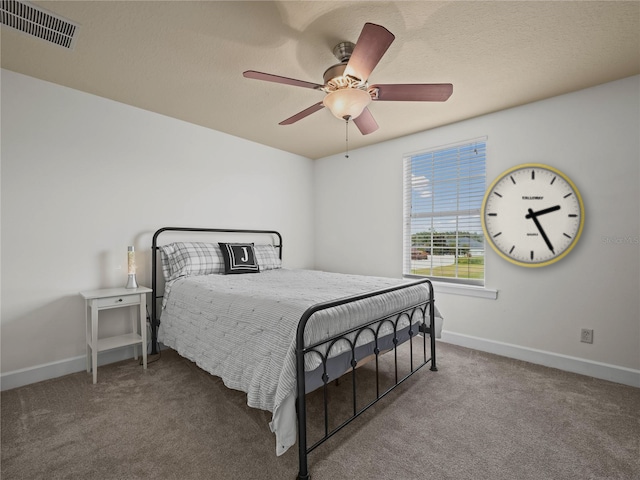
2:25
